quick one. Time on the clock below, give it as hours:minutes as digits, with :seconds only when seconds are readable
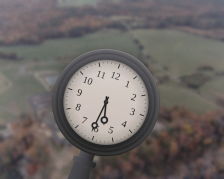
5:31
